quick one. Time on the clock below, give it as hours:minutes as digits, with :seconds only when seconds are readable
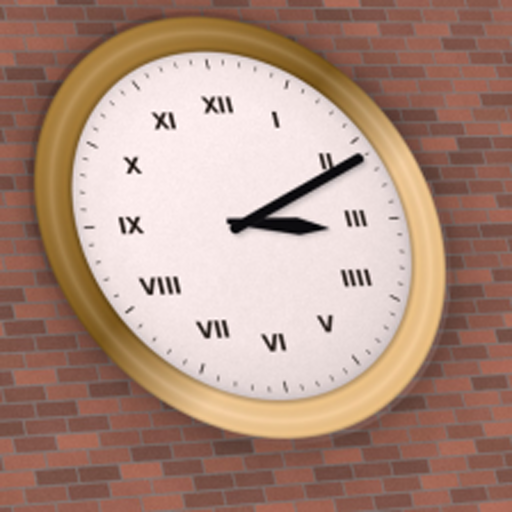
3:11
